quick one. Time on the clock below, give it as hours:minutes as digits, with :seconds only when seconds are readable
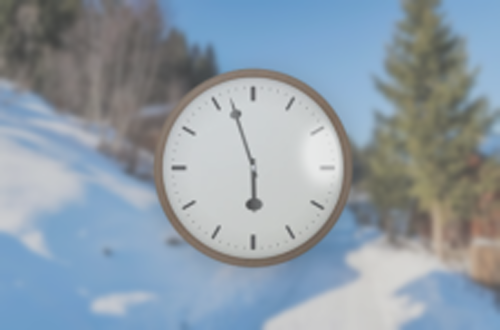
5:57
